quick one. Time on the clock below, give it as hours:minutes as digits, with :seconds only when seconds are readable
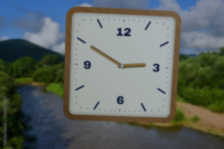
2:50
